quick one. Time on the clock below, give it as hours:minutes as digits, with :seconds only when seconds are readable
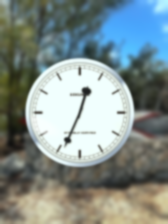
12:34
